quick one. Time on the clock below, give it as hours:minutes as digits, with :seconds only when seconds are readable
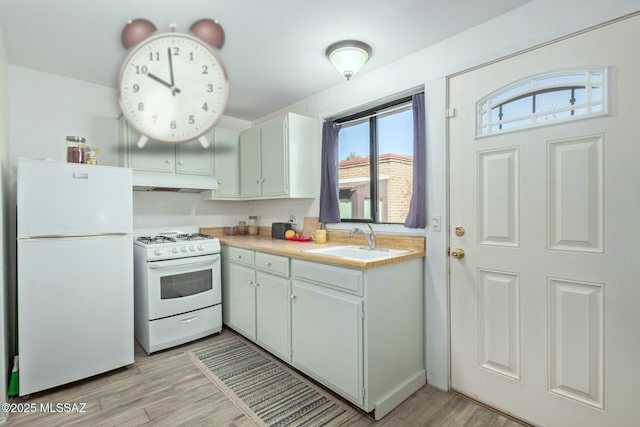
9:59
